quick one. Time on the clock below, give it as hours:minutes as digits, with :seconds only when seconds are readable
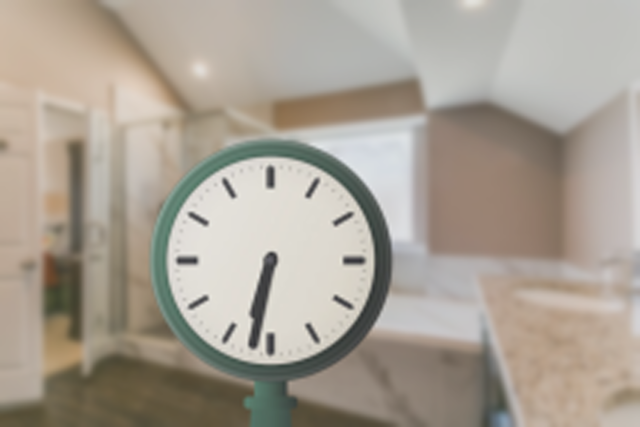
6:32
